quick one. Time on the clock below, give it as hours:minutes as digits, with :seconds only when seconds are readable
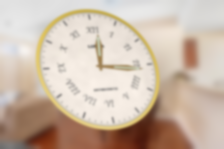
12:16
